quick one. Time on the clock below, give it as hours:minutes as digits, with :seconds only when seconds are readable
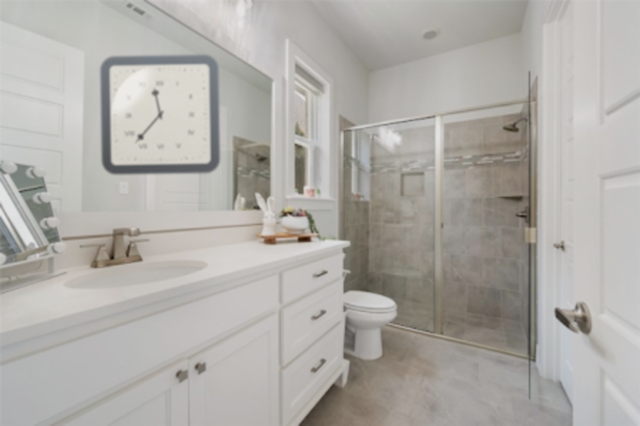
11:37
